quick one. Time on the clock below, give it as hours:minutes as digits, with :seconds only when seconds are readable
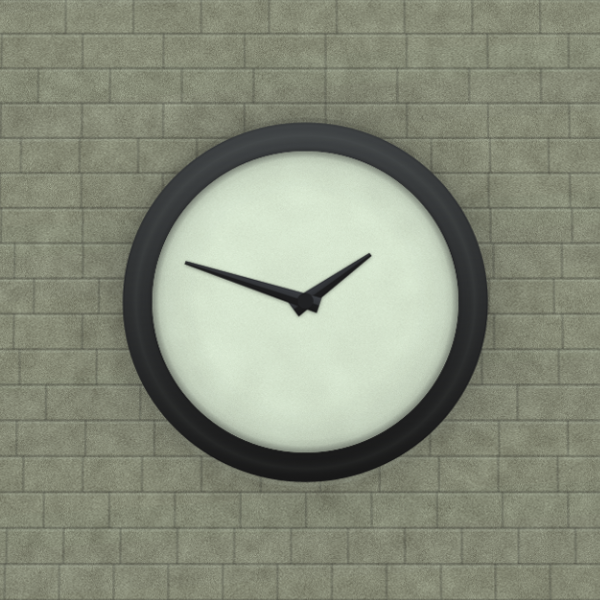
1:48
